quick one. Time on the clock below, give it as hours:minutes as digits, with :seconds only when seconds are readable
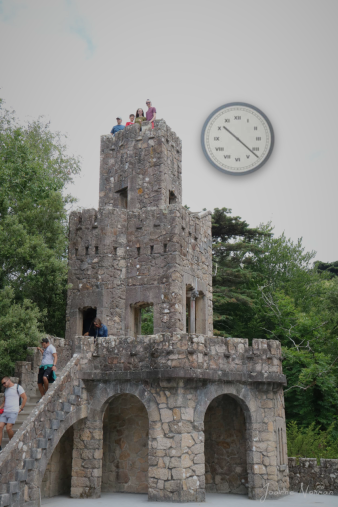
10:22
